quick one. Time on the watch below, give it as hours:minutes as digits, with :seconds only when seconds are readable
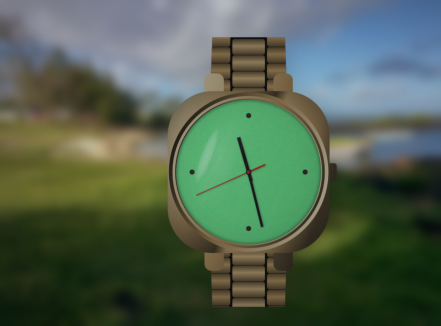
11:27:41
